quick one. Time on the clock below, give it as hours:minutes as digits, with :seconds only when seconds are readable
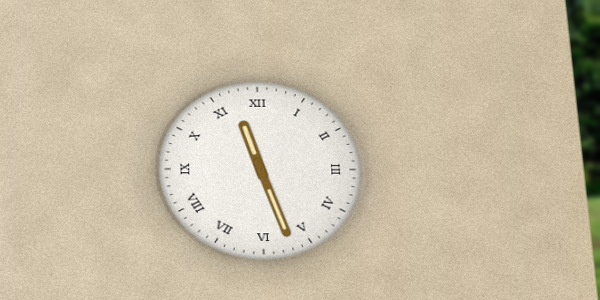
11:27
